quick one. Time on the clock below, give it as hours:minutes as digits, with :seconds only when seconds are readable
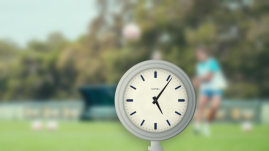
5:06
